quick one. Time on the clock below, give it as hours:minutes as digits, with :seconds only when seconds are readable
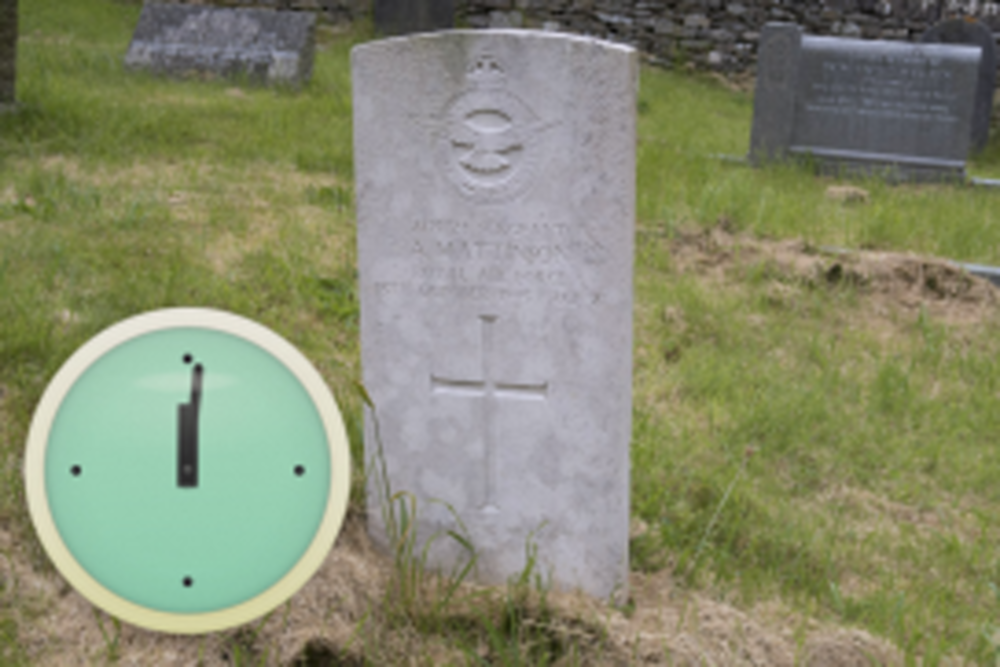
12:01
